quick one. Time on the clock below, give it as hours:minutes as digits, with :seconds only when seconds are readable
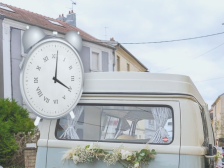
4:01
